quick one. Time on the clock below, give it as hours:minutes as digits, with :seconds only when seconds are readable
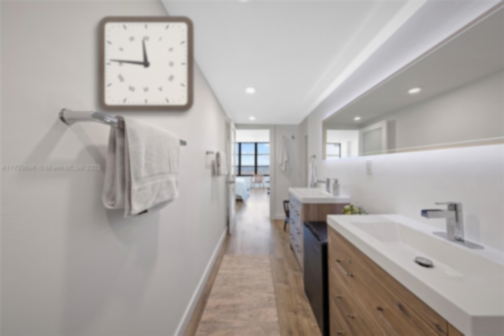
11:46
